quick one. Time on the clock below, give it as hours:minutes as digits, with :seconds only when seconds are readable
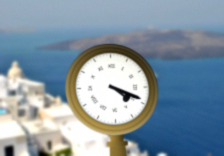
4:19
